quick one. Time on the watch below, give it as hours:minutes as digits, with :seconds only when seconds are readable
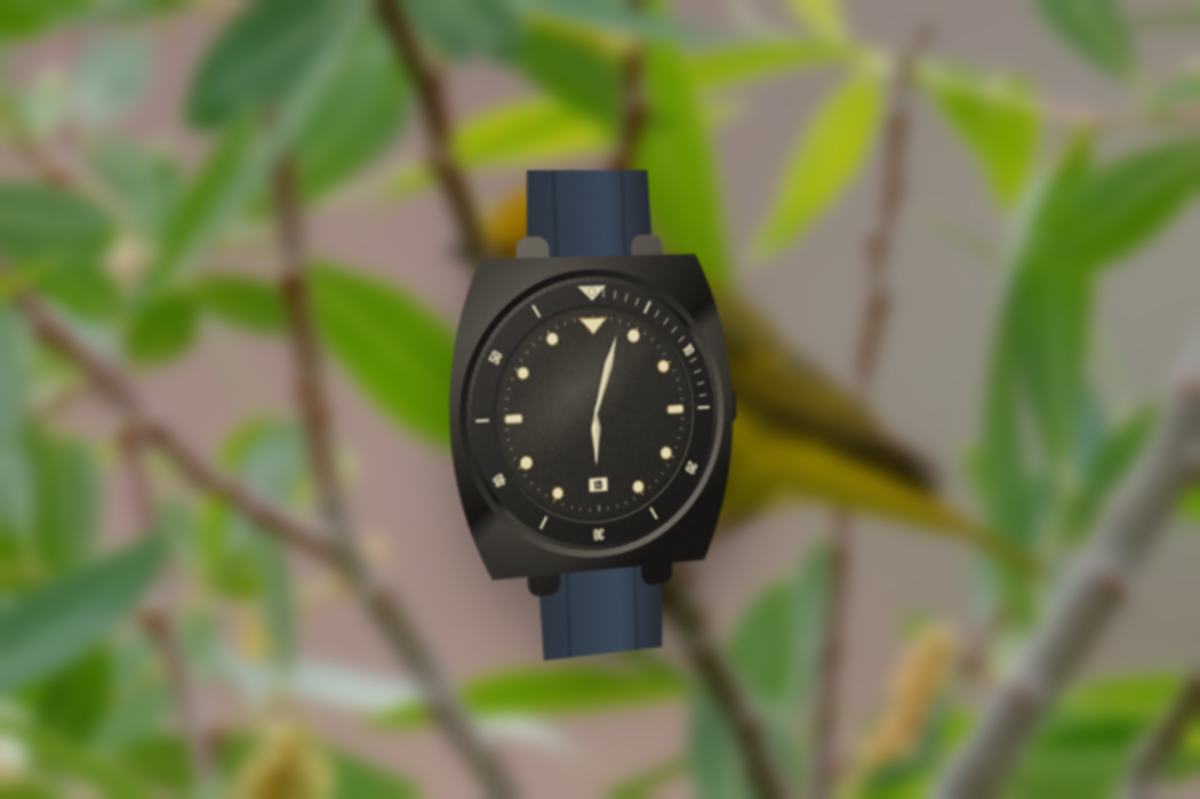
6:03
